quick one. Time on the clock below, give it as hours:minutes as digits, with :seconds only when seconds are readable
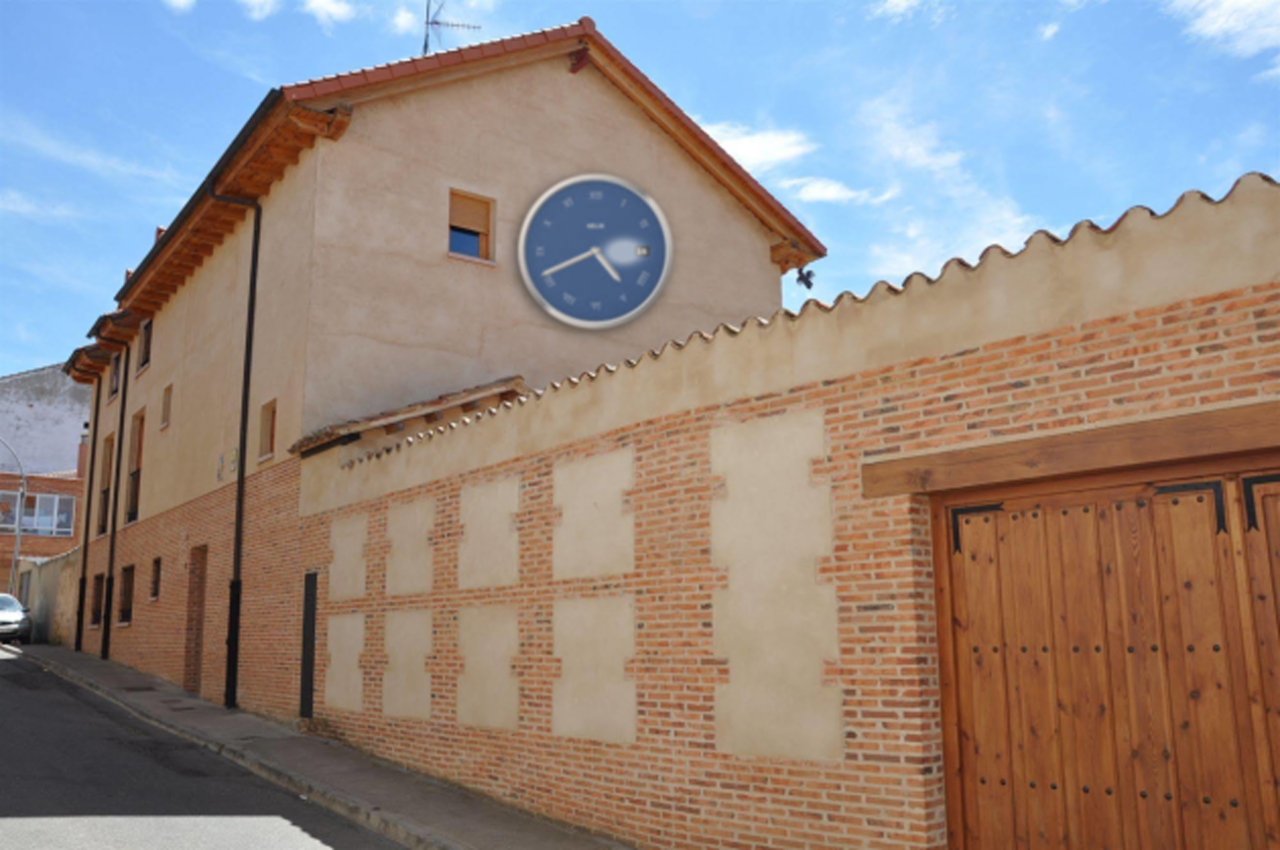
4:41
